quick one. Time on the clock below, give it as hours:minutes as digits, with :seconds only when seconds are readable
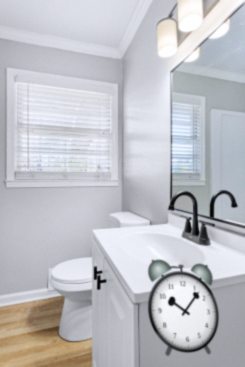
10:07
